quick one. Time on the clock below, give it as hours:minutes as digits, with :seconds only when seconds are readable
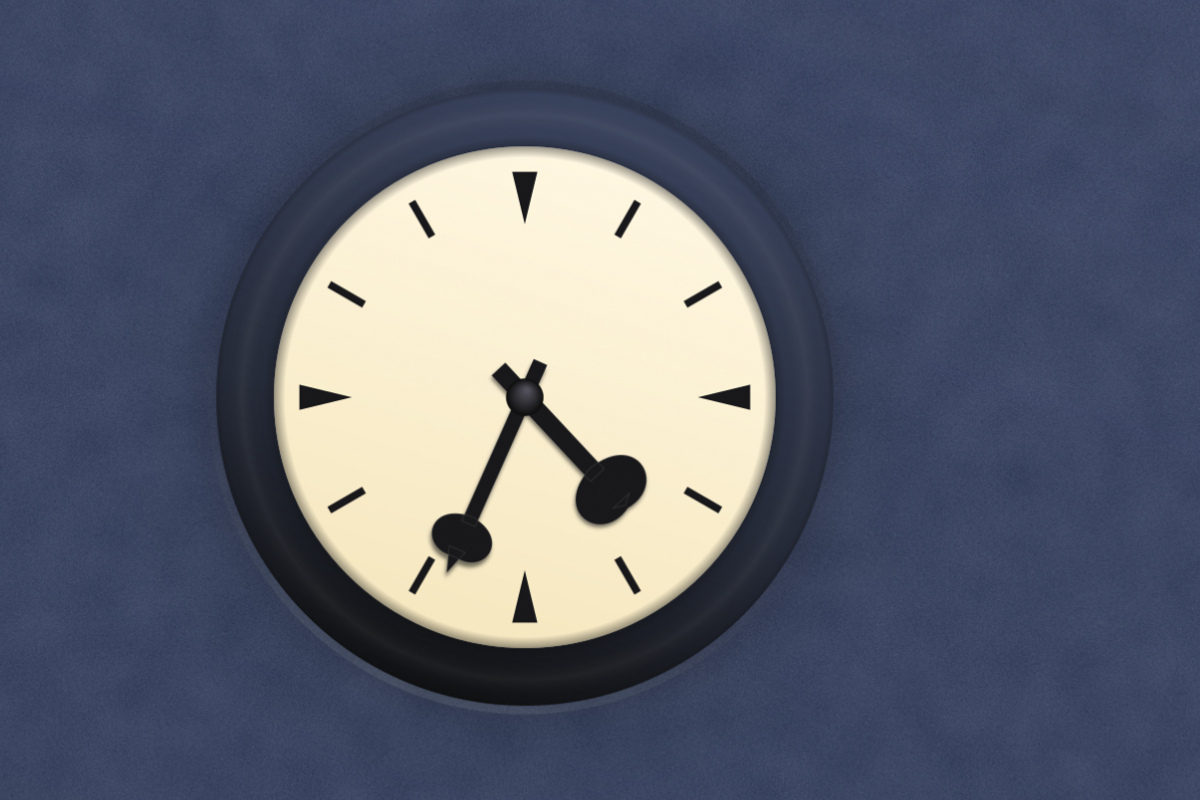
4:34
